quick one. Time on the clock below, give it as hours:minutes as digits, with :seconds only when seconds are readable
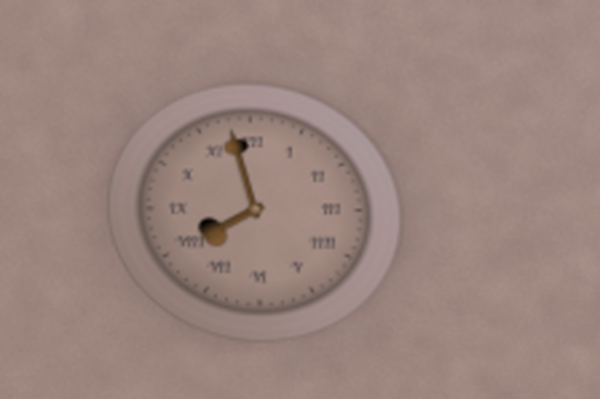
7:58
